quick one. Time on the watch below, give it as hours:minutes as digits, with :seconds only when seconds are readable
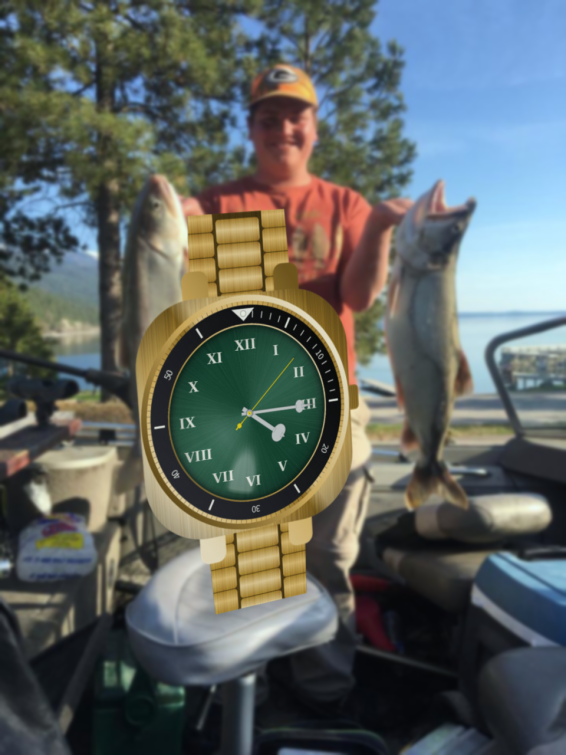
4:15:08
